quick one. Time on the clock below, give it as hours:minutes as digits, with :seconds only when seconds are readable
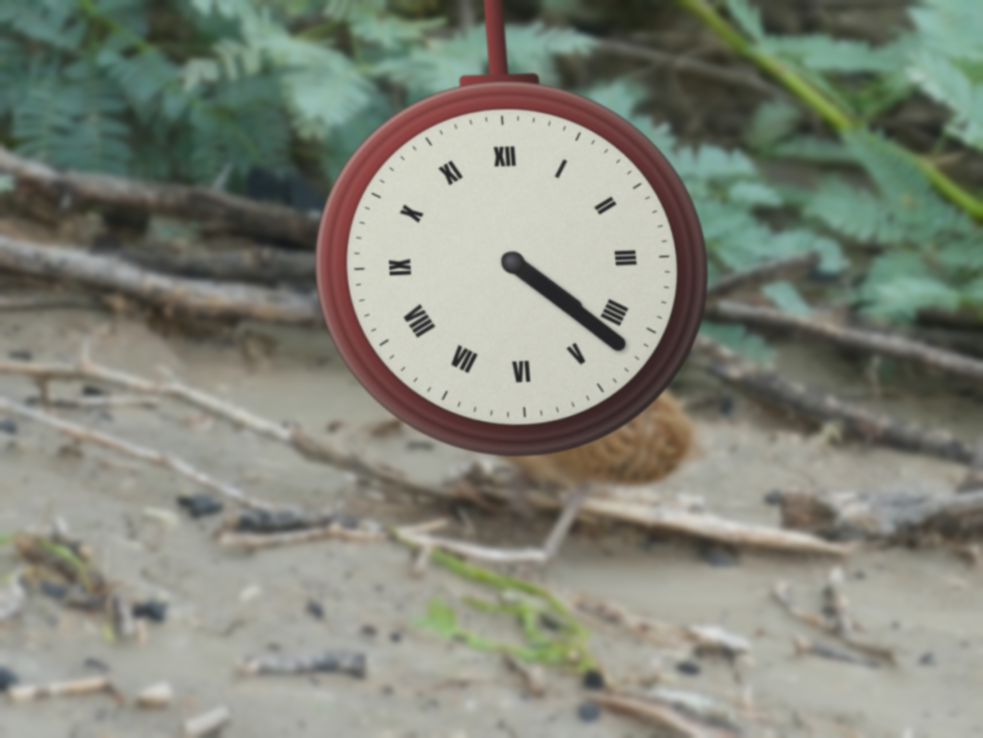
4:22
